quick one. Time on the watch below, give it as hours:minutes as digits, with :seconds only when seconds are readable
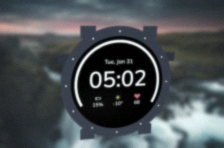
5:02
